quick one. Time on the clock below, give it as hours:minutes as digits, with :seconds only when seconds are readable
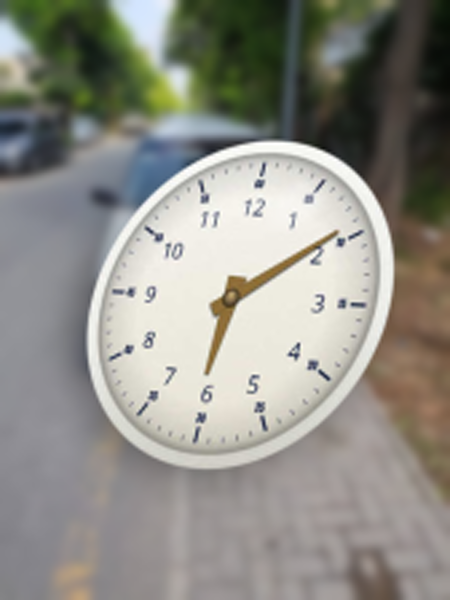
6:09
